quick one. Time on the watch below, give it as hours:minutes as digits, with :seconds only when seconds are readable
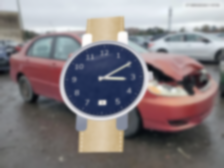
3:10
